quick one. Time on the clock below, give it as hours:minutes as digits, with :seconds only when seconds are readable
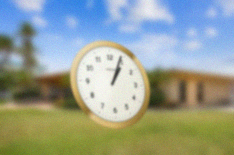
1:04
